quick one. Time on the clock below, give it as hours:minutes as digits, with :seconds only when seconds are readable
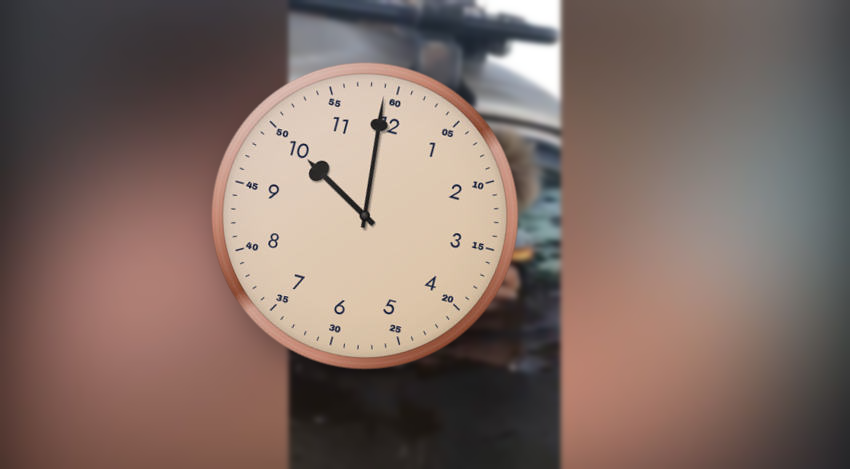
9:59
